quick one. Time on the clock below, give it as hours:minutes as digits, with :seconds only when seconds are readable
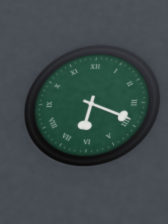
6:19
